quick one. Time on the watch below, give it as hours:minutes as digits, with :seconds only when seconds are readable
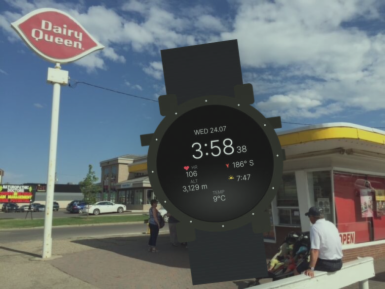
3:58:38
